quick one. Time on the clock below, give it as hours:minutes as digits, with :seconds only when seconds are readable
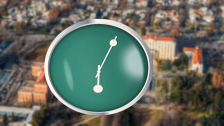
6:04
